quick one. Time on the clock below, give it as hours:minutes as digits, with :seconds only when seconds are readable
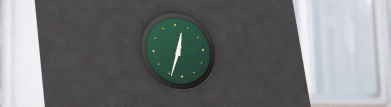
12:34
